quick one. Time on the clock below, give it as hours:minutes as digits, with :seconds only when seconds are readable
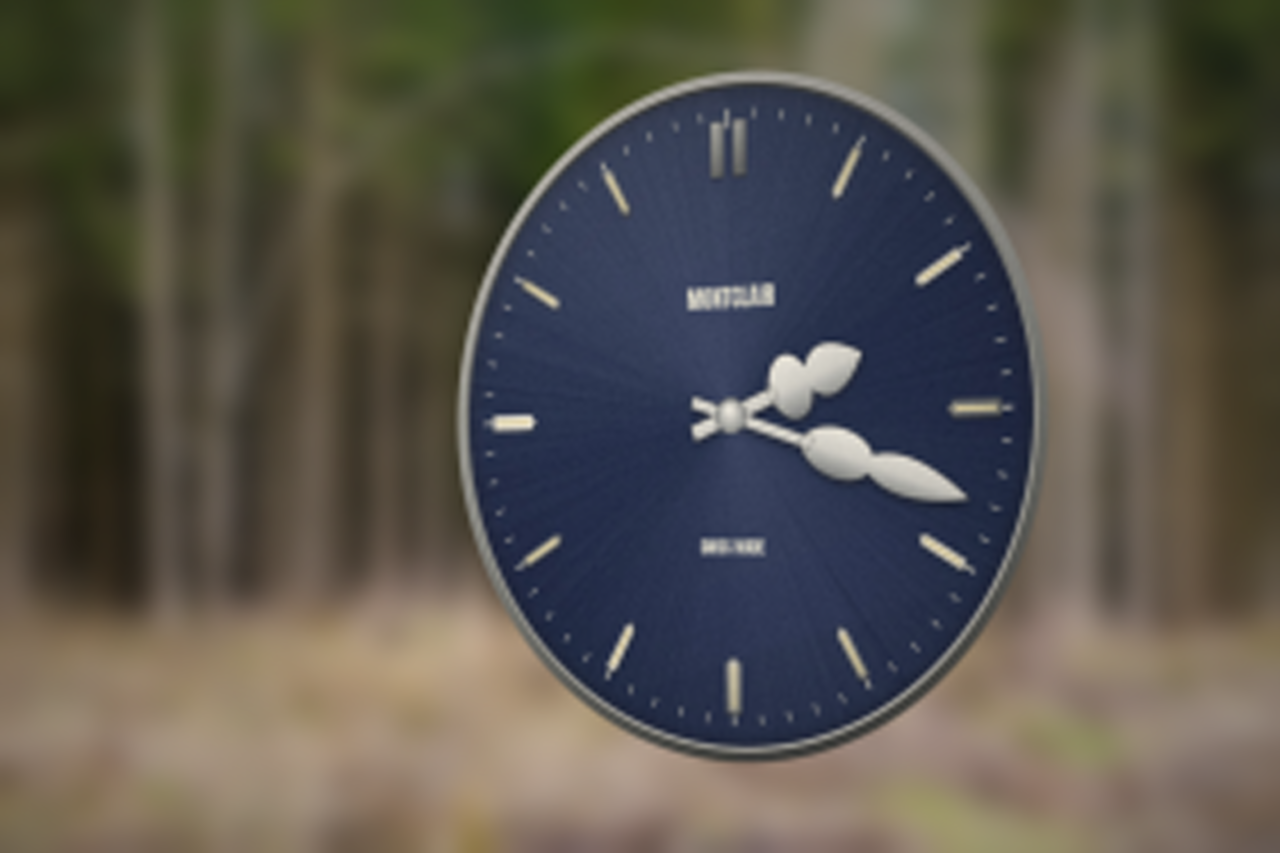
2:18
